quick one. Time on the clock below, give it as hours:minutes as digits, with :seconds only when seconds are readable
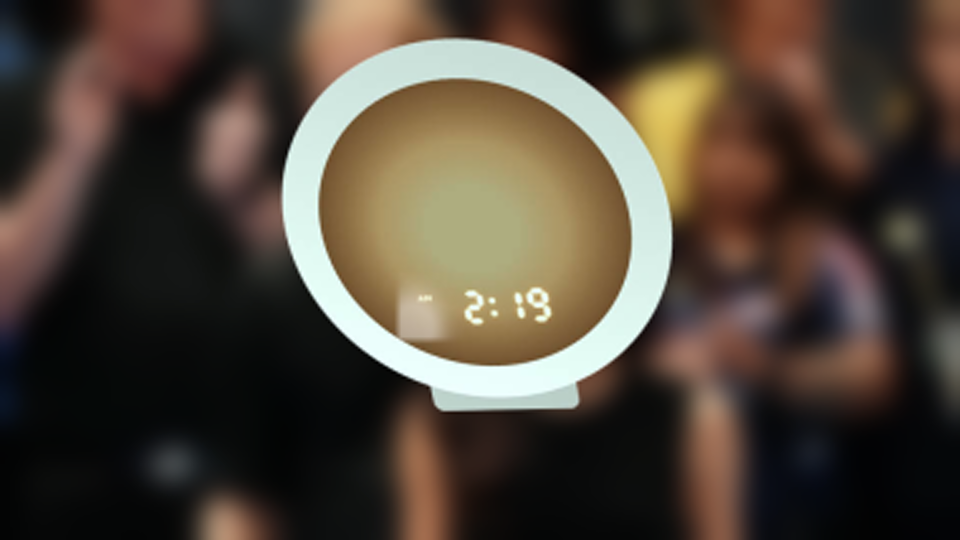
2:19
